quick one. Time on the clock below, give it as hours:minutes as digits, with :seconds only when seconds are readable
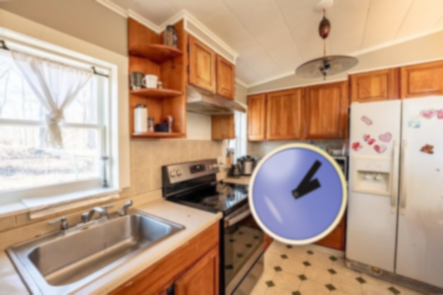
2:06
